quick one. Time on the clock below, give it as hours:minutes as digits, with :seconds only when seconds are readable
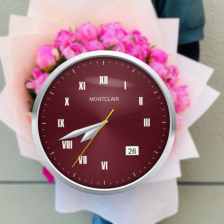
7:41:36
